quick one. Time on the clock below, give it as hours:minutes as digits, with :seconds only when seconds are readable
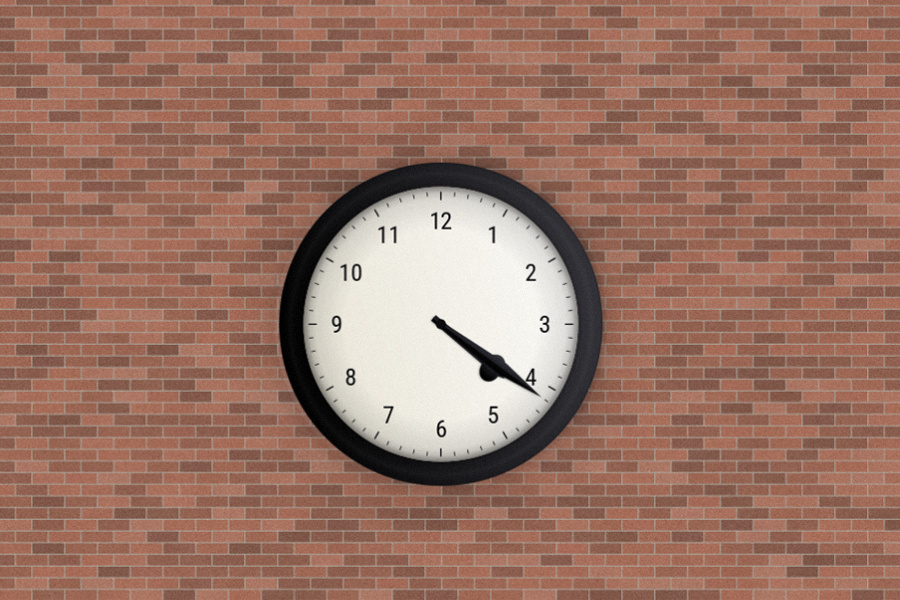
4:21
